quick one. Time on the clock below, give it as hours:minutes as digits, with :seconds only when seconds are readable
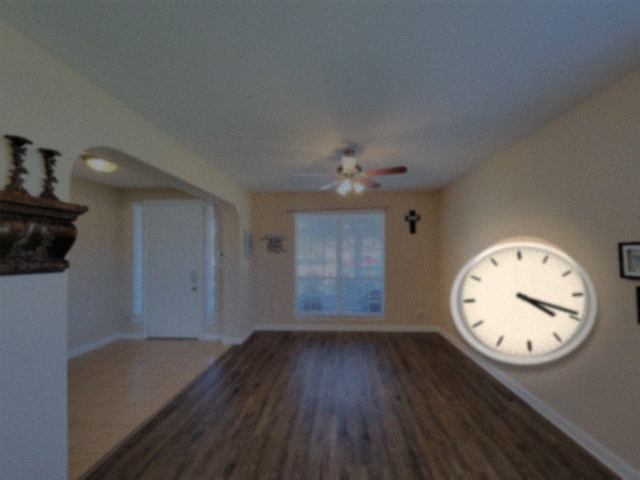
4:19
